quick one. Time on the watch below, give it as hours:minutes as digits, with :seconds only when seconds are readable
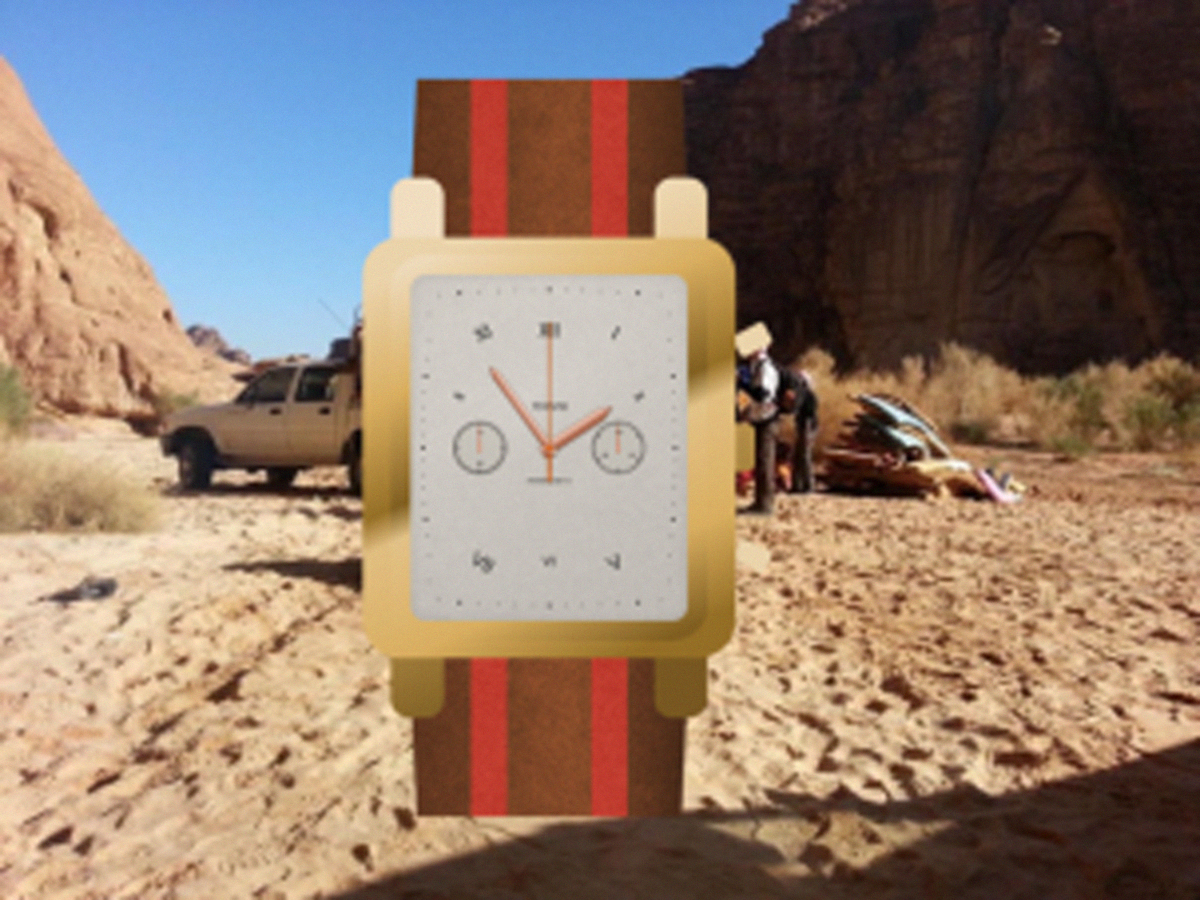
1:54
